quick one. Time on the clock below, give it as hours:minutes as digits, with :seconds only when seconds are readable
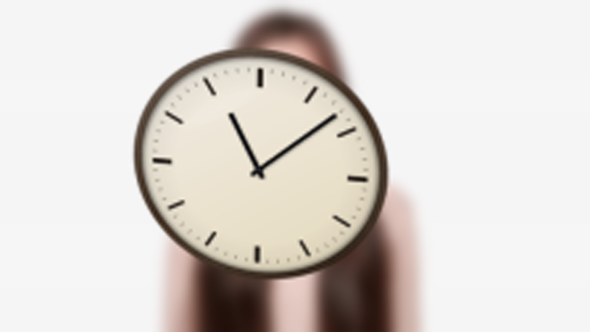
11:08
